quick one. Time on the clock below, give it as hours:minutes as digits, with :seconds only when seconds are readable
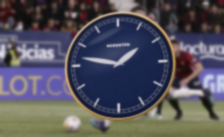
1:47
